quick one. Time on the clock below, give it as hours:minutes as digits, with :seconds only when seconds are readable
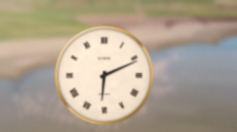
6:11
